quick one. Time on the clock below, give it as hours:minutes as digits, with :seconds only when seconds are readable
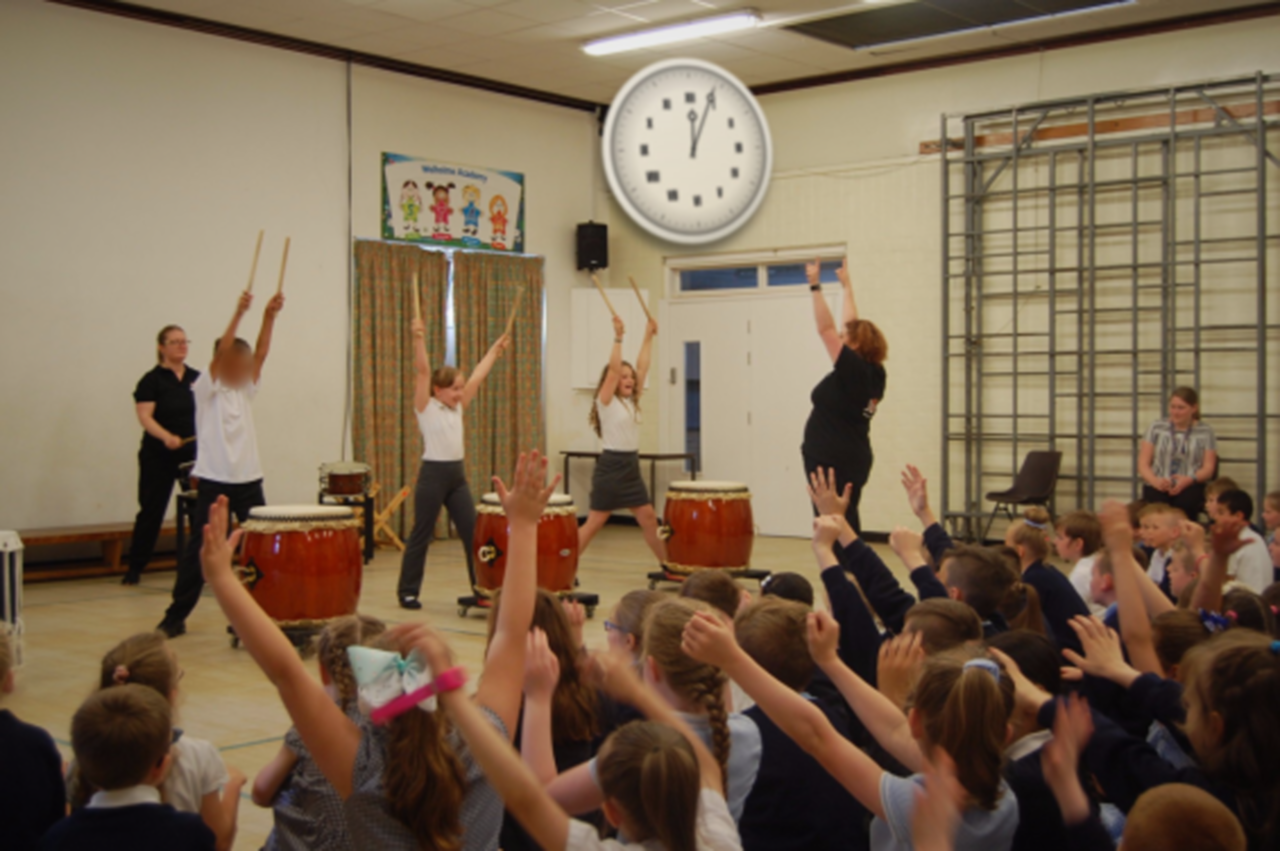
12:04
